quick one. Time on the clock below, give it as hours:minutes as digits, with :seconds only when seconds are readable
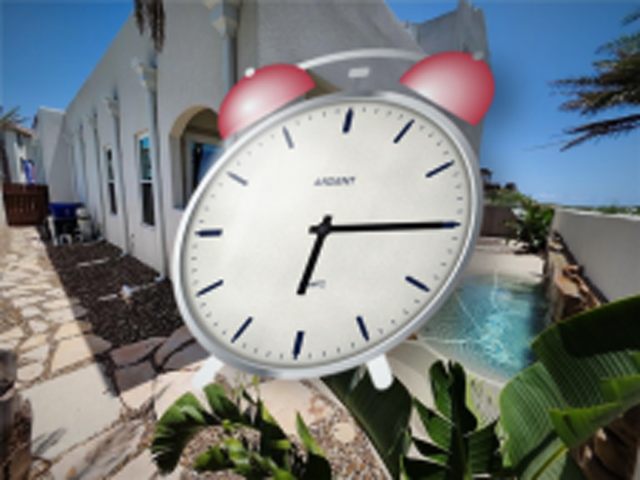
6:15
